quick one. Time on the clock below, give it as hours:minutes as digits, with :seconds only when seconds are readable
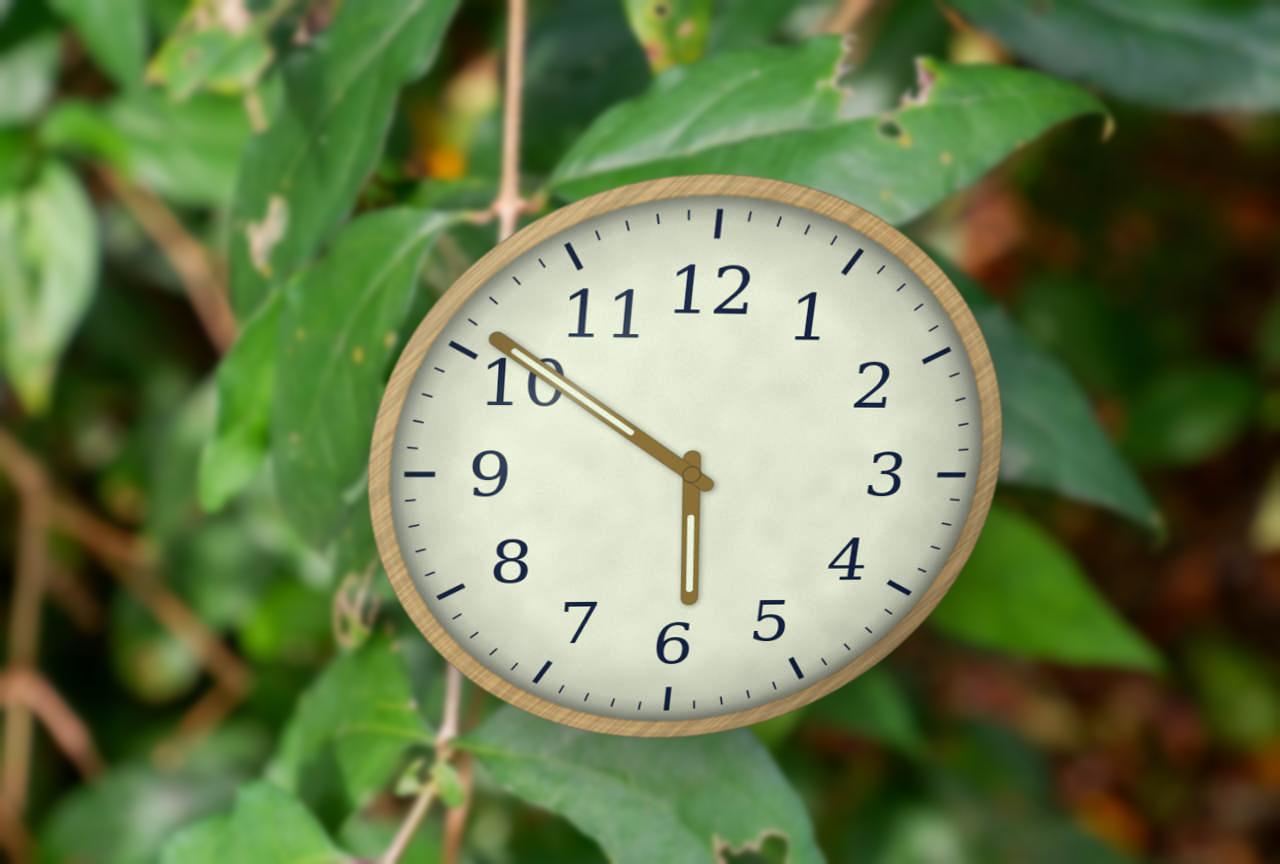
5:51
